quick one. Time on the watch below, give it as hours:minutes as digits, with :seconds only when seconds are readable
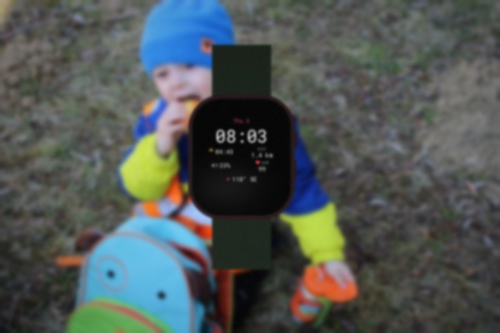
8:03
